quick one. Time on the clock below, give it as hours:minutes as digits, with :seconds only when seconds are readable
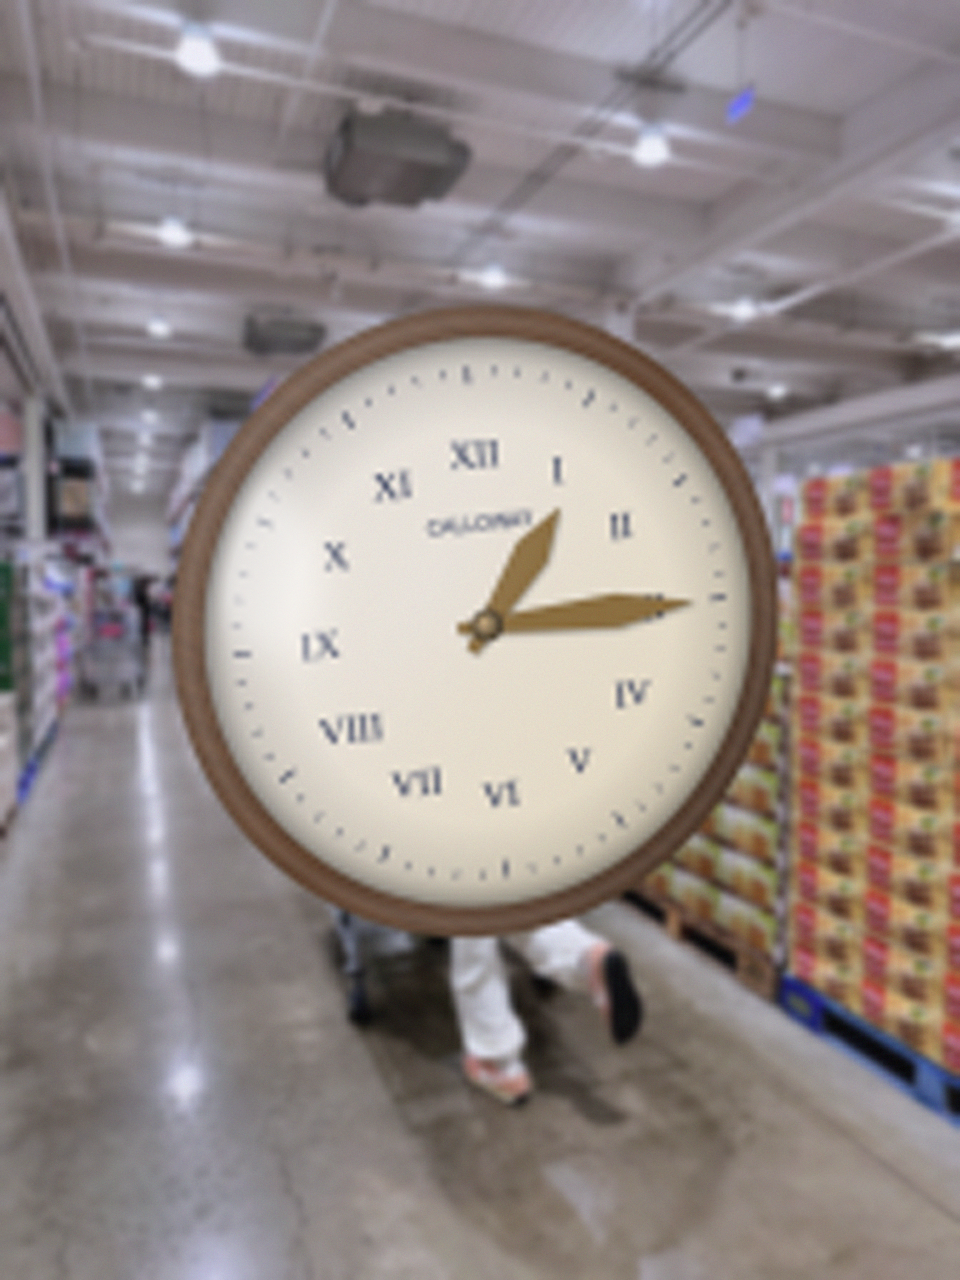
1:15
